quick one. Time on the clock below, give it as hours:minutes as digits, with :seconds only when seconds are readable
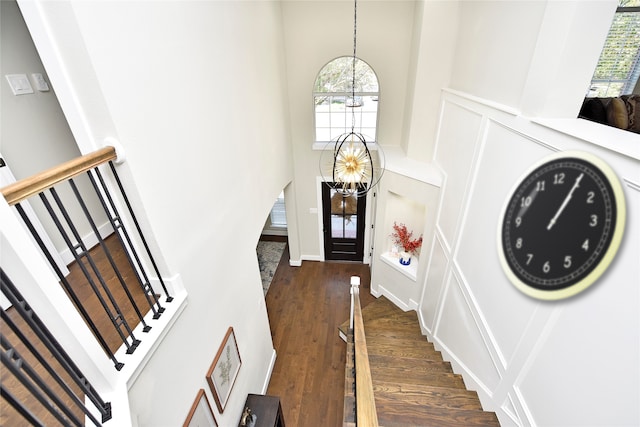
1:05
